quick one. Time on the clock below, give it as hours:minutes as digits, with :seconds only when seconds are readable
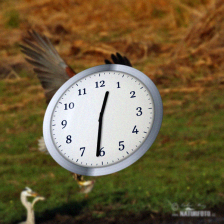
12:31
